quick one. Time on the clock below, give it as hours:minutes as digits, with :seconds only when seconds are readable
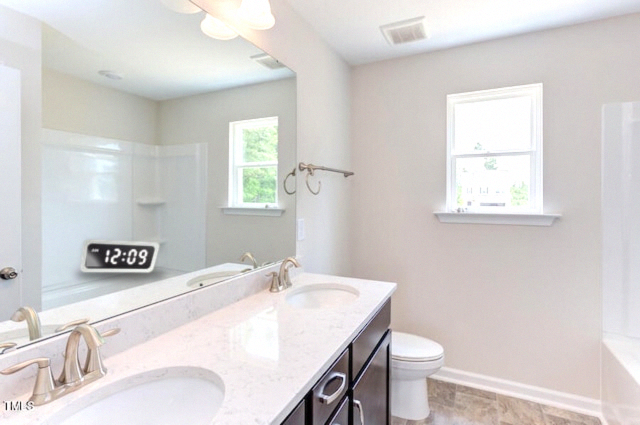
12:09
